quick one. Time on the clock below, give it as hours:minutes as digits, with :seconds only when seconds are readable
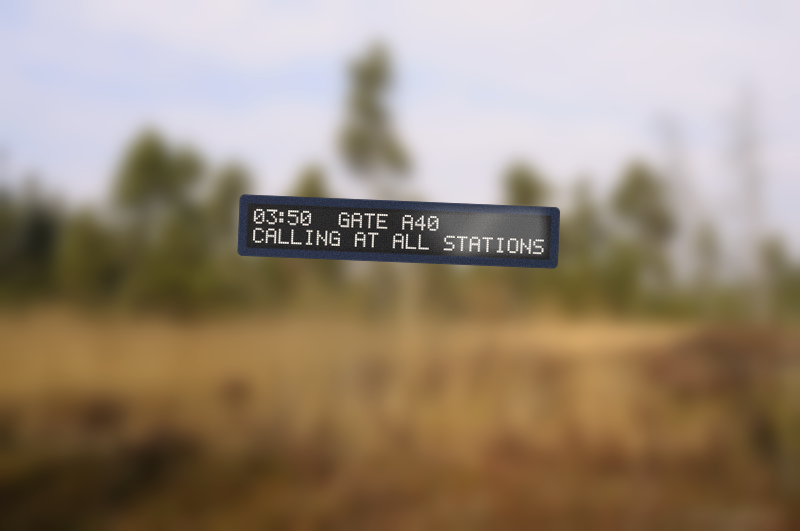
3:50
